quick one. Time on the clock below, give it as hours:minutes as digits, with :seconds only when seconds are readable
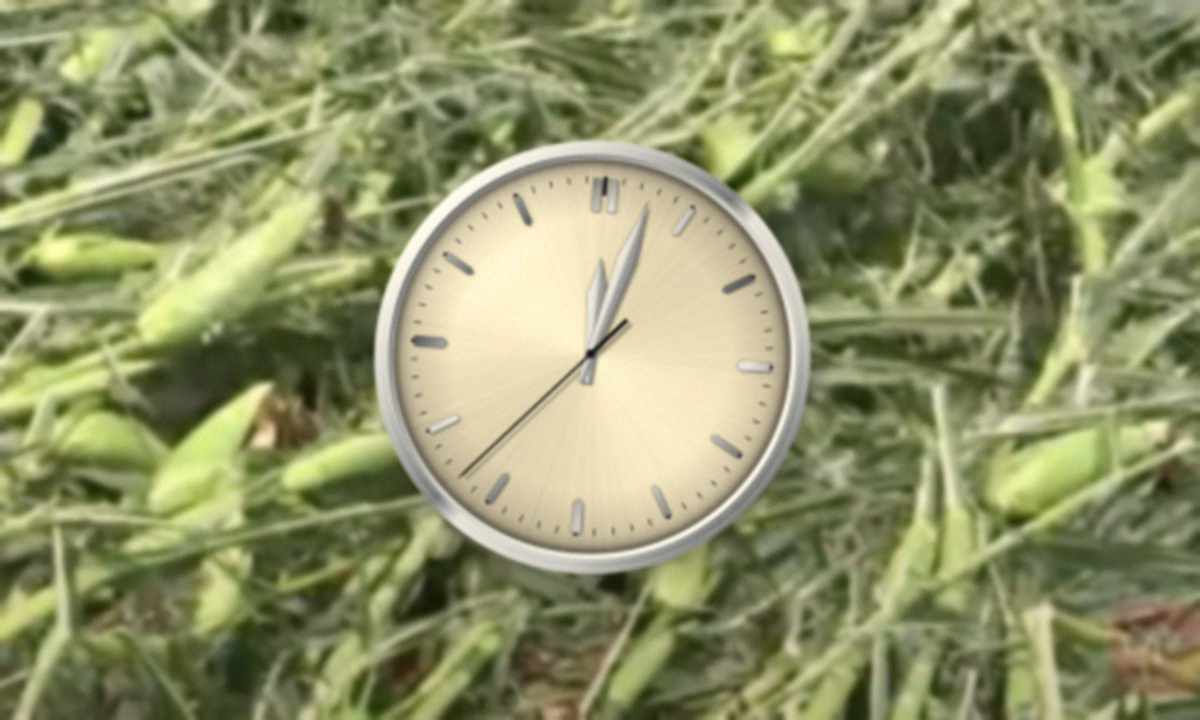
12:02:37
